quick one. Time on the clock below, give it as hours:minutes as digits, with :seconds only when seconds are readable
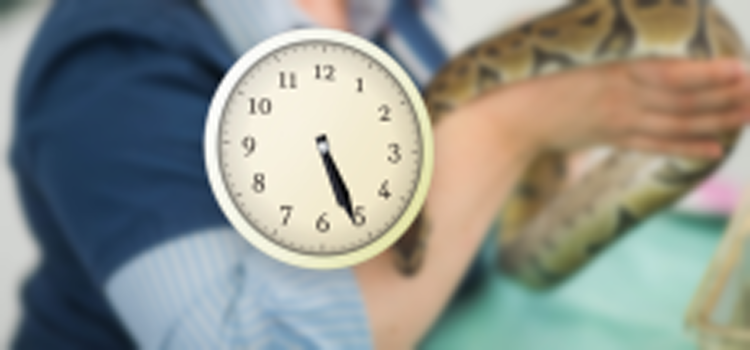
5:26
